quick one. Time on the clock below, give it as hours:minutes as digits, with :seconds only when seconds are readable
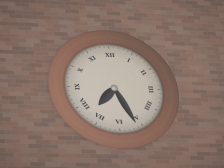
7:26
